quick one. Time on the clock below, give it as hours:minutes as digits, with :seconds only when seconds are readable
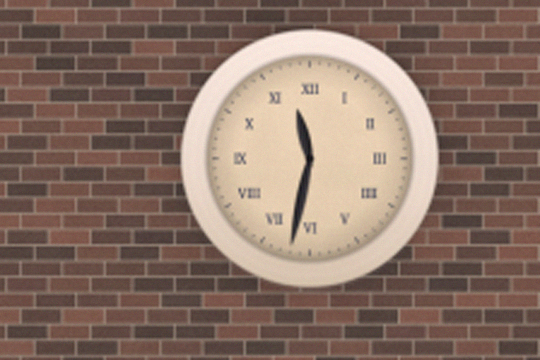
11:32
